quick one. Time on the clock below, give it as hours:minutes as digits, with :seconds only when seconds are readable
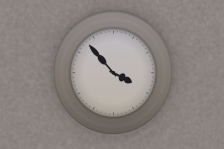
3:53
